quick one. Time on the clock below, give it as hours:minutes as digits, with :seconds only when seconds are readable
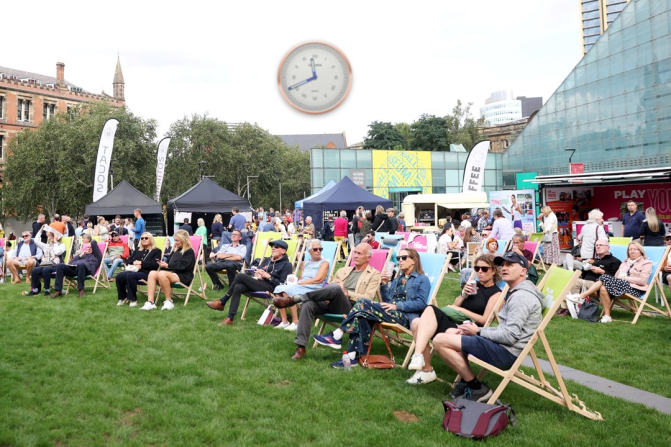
11:41
